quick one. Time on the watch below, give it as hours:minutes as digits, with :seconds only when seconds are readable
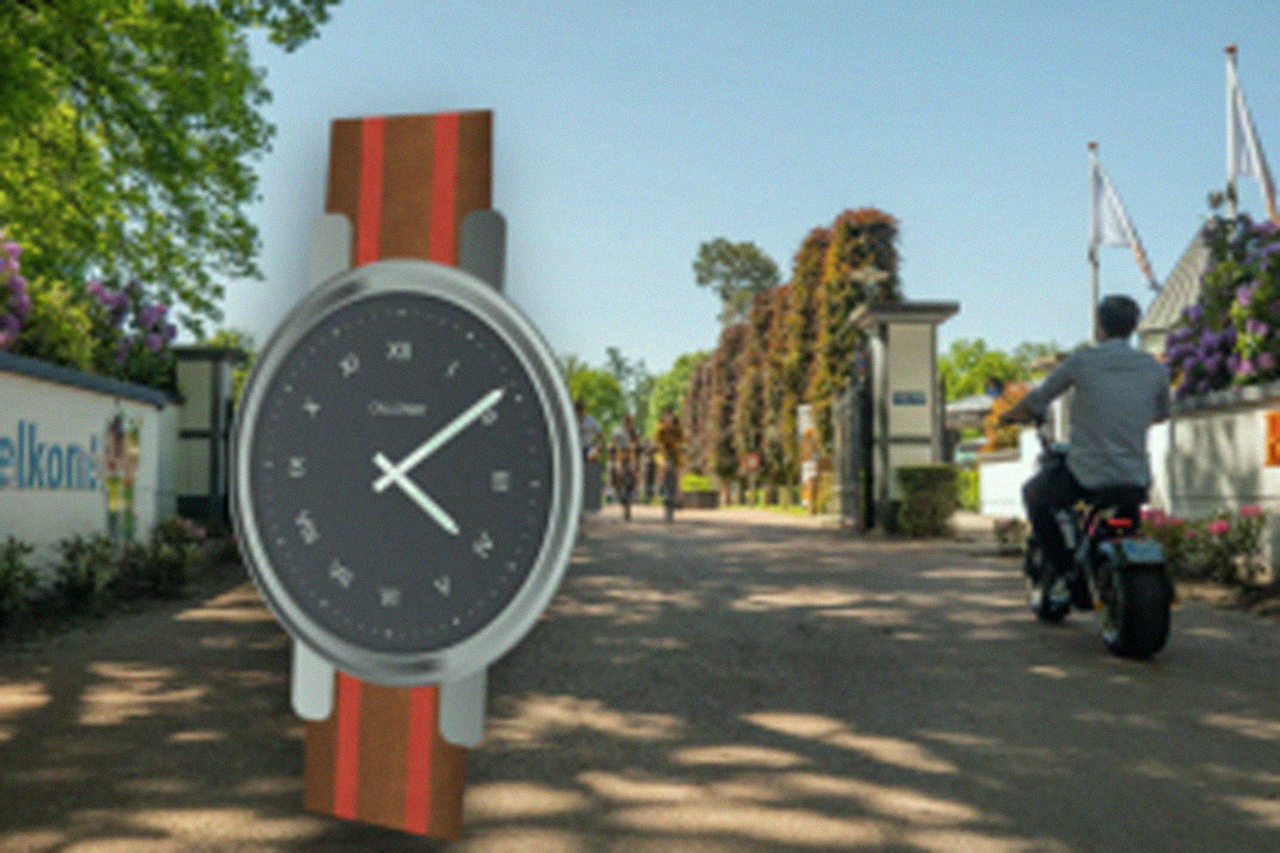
4:09
